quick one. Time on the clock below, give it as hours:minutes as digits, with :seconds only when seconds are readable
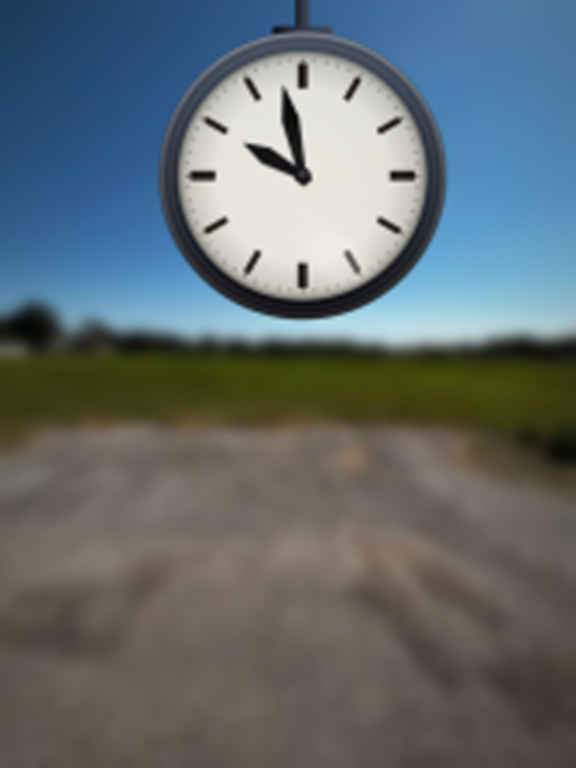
9:58
